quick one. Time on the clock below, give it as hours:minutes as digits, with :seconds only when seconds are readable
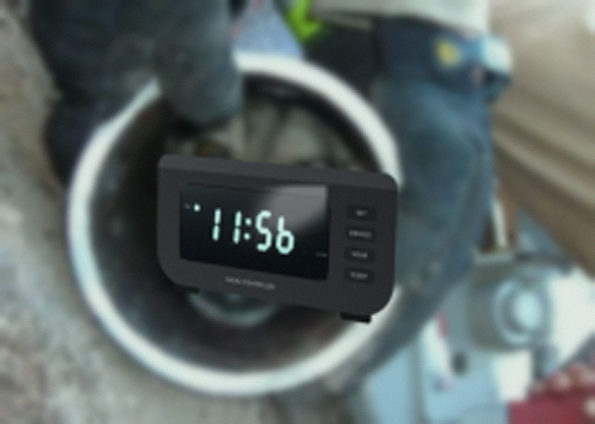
11:56
